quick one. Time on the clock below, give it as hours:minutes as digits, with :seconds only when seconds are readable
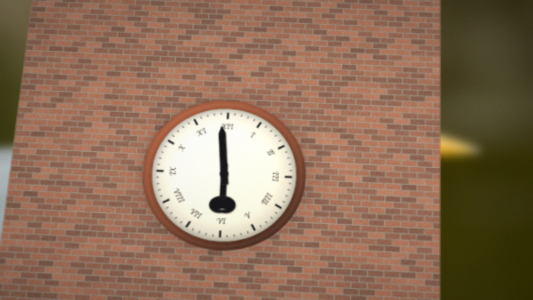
5:59
